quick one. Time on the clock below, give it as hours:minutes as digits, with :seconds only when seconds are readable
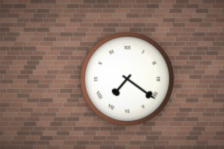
7:21
